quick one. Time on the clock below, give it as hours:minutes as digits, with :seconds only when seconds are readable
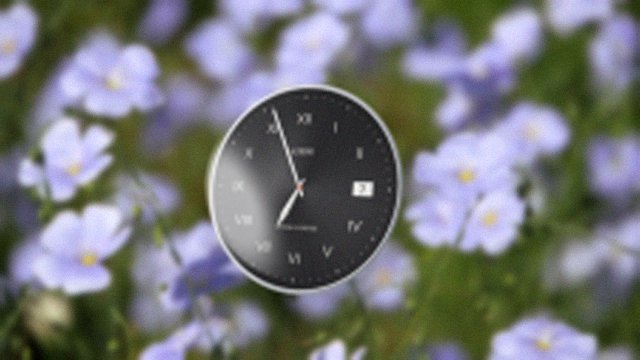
6:56
